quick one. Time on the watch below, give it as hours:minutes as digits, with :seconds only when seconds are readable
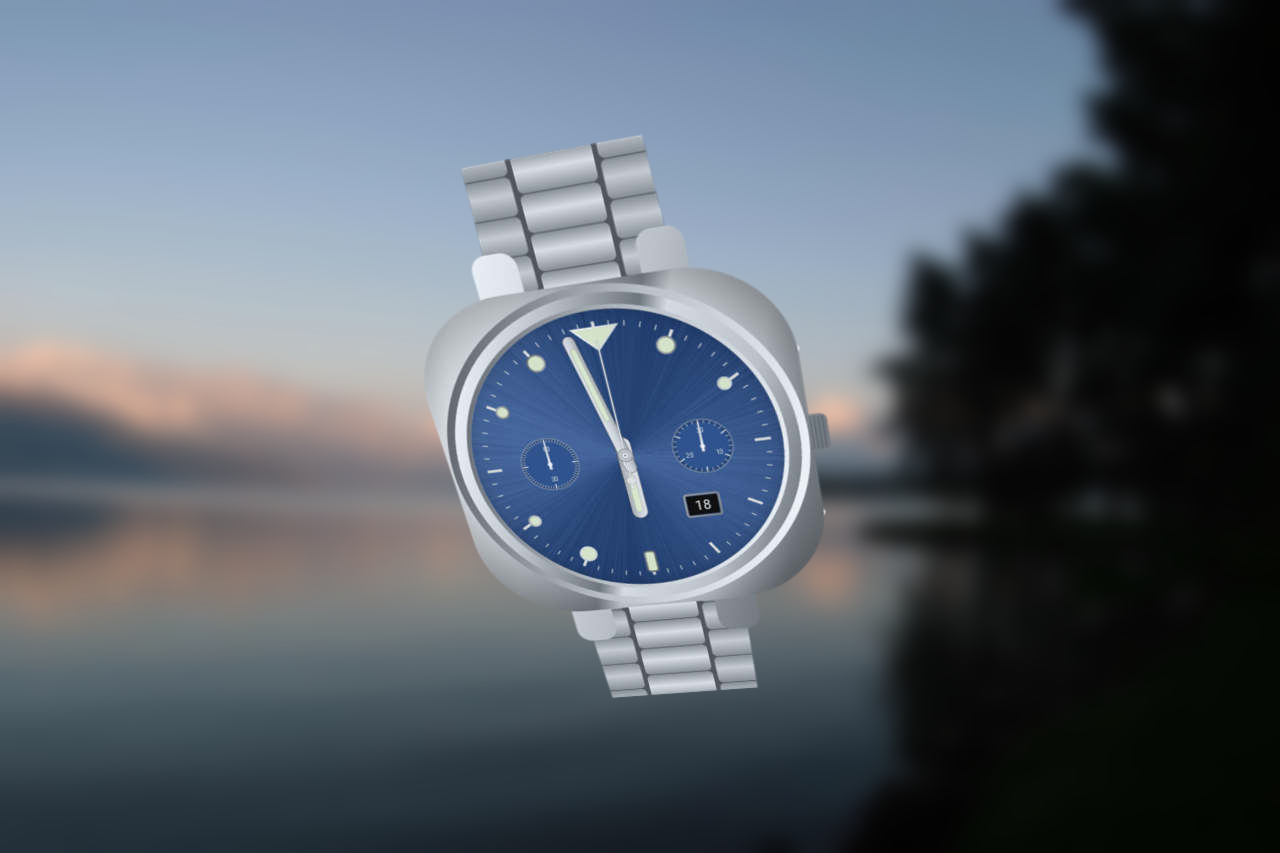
5:58
